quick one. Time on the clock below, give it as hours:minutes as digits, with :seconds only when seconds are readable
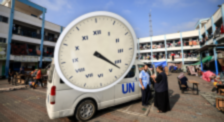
4:22
